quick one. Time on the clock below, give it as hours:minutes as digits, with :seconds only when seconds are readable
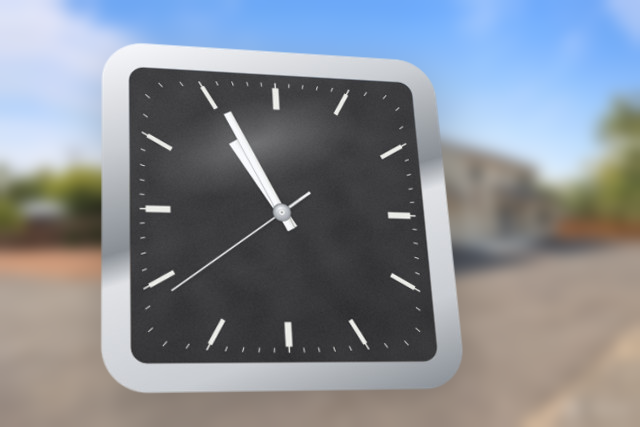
10:55:39
